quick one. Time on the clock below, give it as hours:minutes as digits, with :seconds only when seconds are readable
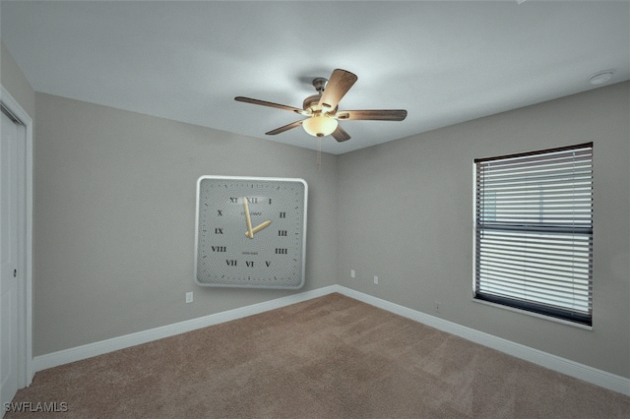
1:58
